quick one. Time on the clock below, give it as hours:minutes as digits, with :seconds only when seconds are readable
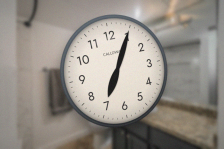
7:05
